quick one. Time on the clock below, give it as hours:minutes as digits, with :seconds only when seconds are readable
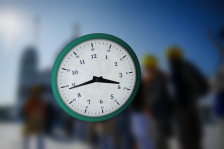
3:44
